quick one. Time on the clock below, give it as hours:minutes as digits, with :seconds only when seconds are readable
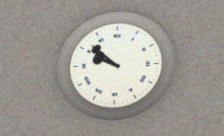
9:52
